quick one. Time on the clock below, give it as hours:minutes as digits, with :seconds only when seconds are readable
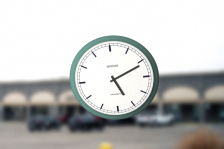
5:11
